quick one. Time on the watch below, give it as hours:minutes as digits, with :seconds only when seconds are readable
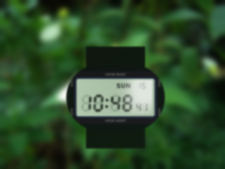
10:48
